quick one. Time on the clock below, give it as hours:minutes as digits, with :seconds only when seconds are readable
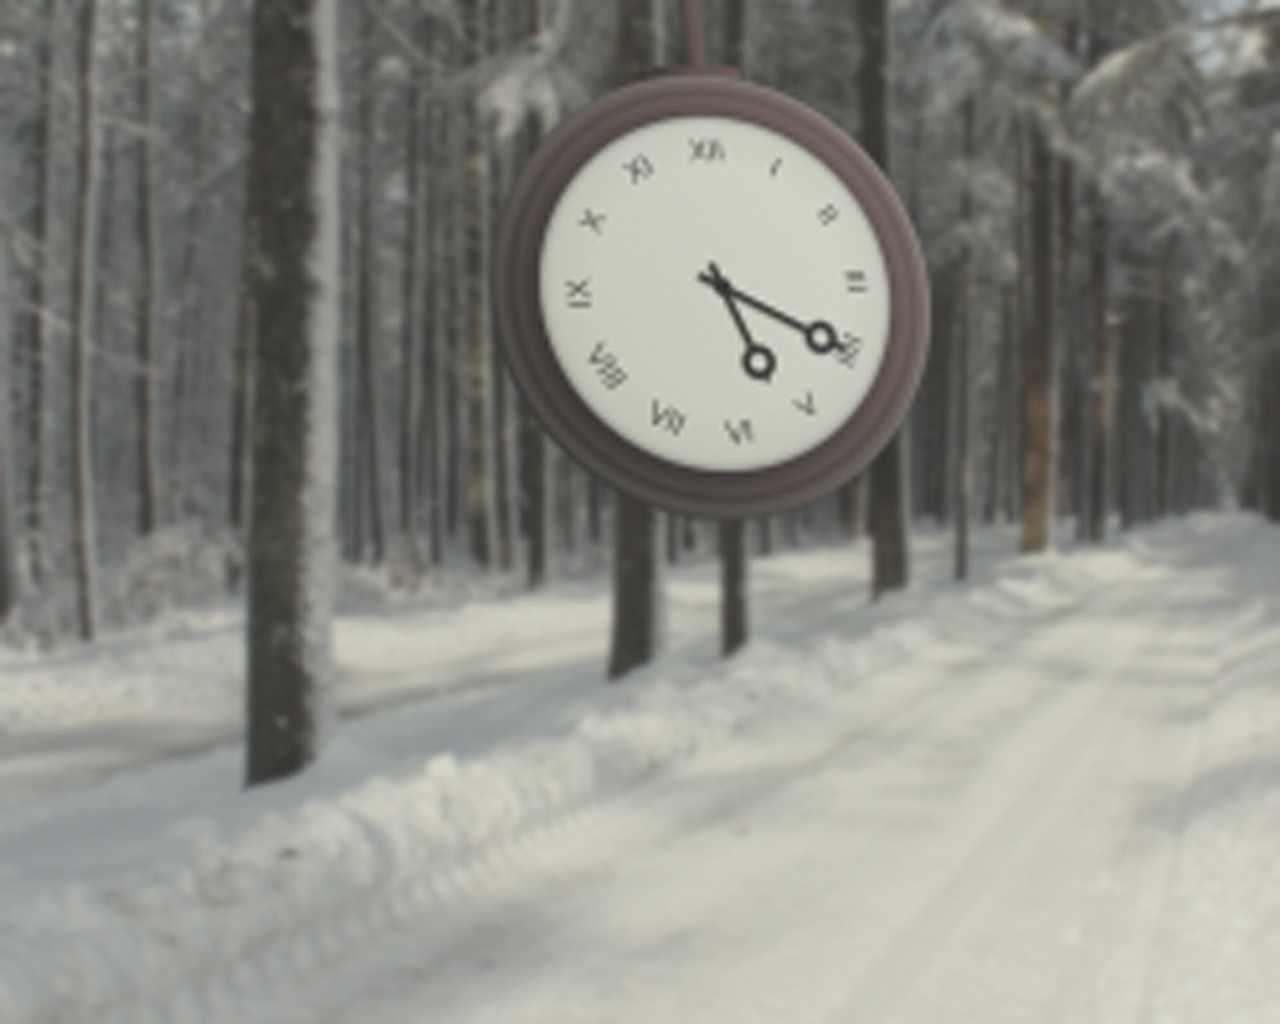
5:20
